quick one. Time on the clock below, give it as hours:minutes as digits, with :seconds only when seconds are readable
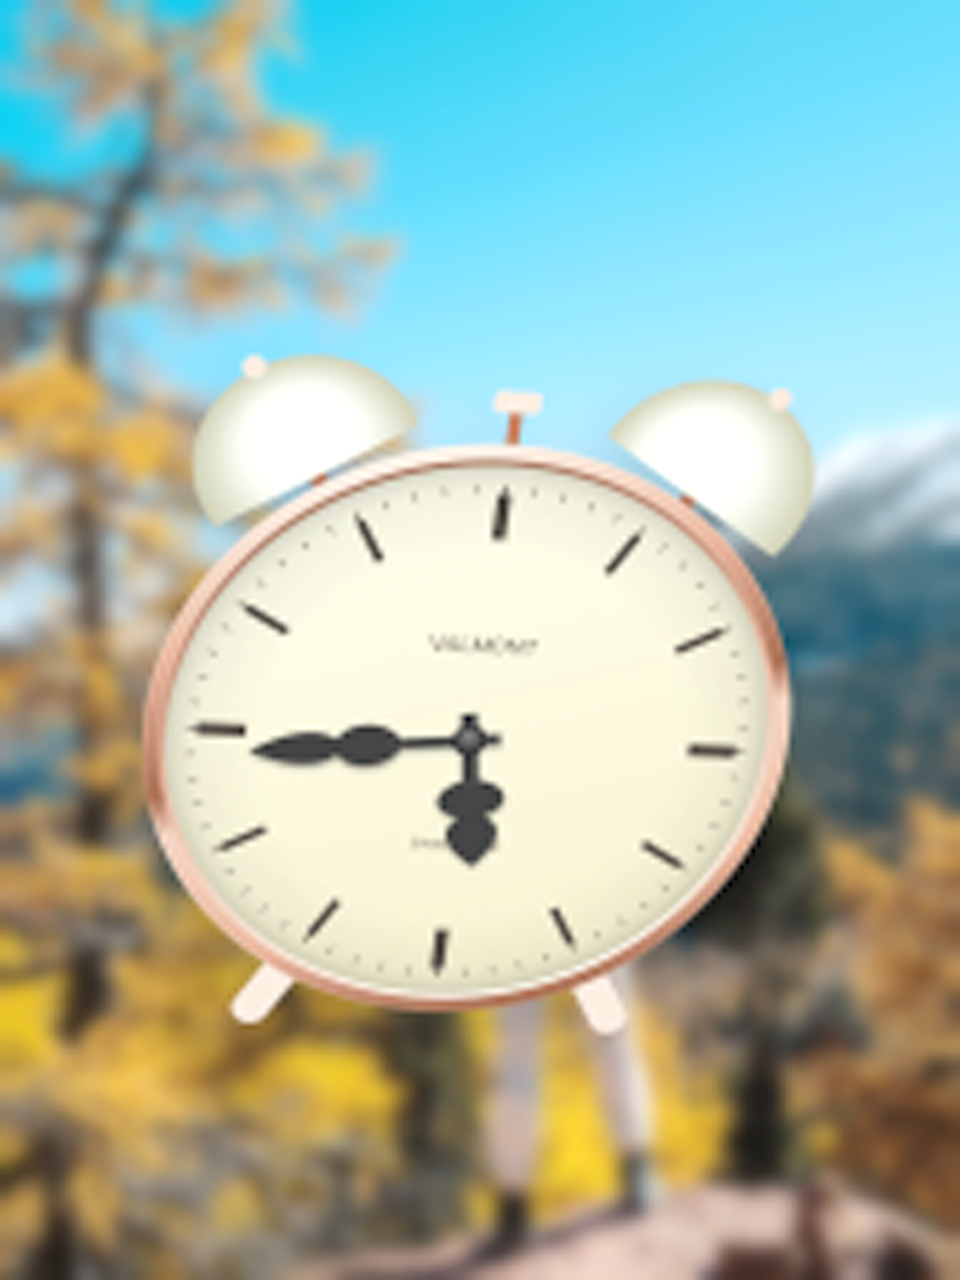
5:44
